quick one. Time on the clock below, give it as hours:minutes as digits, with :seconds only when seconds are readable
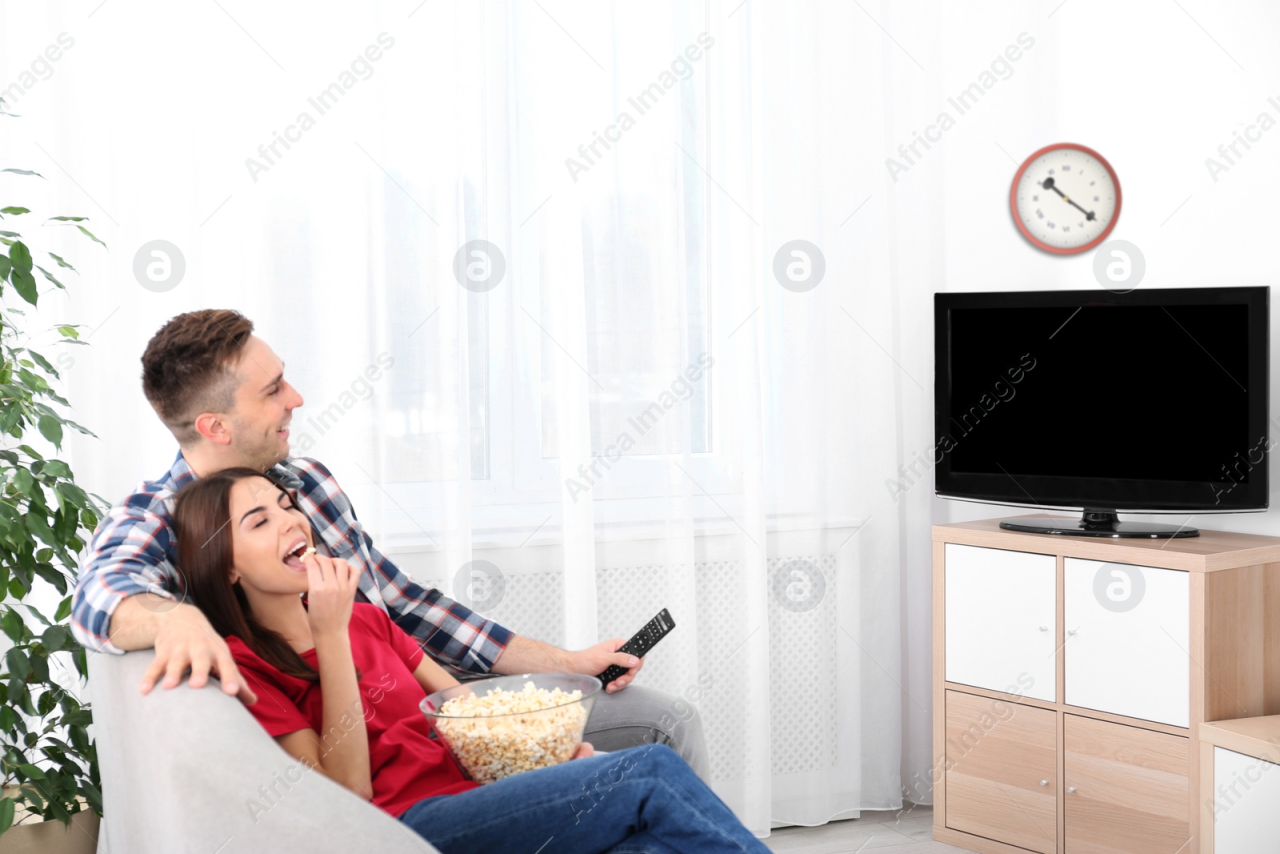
10:21
